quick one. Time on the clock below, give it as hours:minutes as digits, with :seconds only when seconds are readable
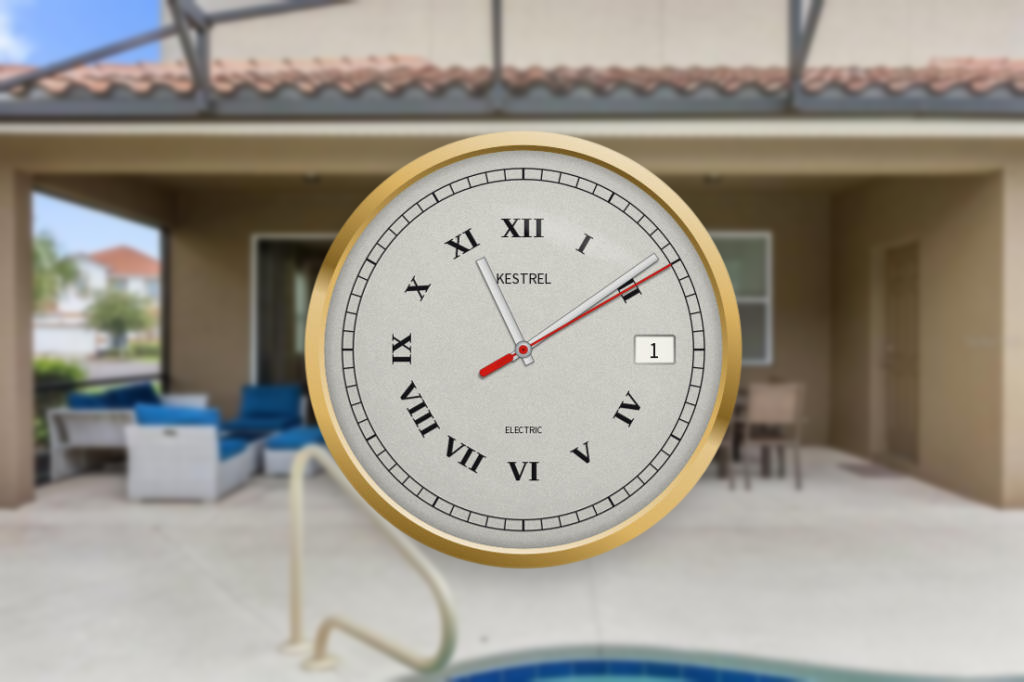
11:09:10
